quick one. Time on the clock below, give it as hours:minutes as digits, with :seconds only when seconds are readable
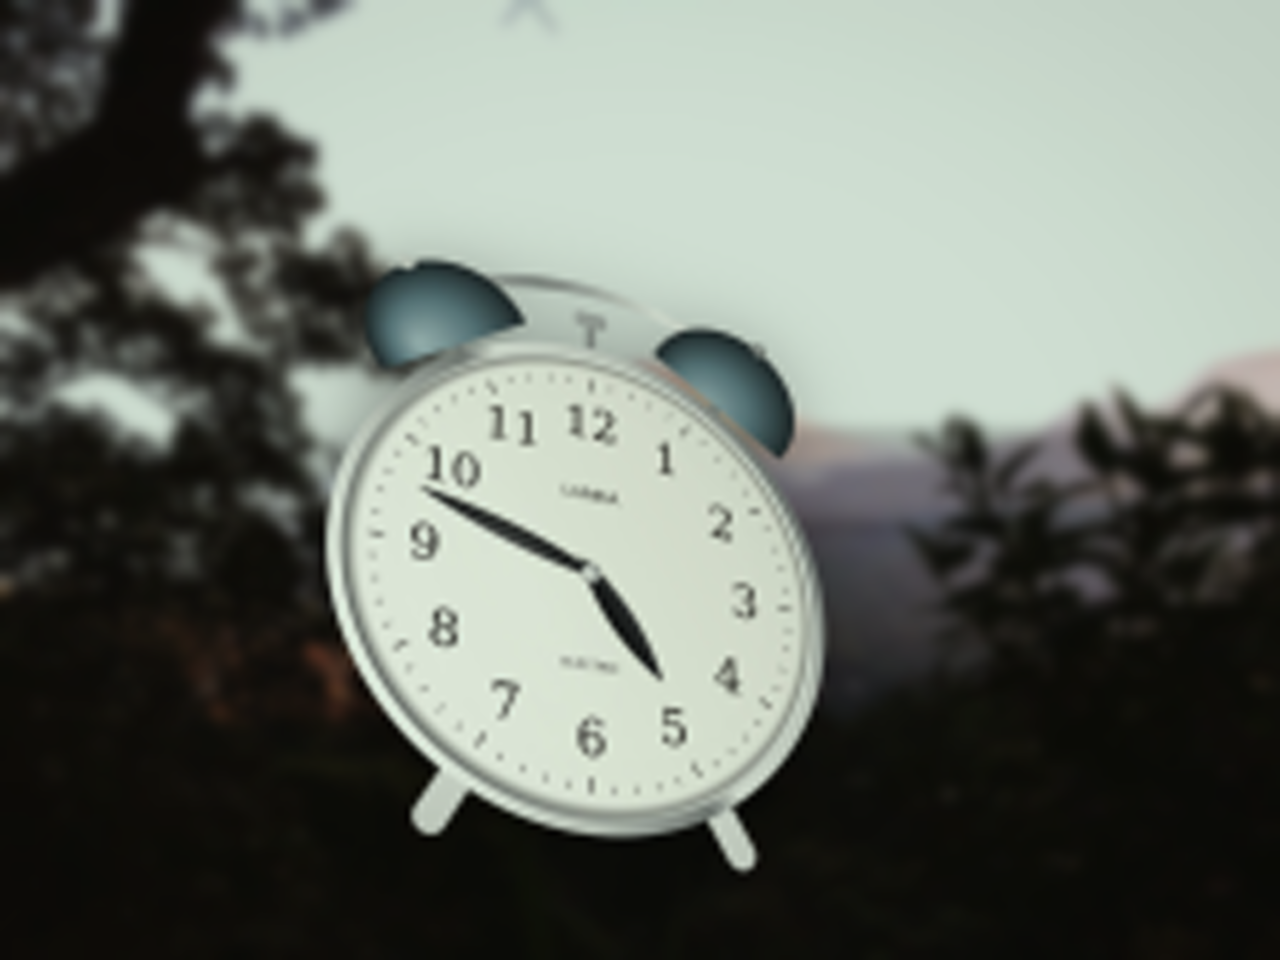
4:48
